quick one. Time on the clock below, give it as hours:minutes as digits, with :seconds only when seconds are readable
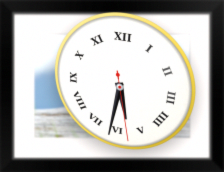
5:31:28
